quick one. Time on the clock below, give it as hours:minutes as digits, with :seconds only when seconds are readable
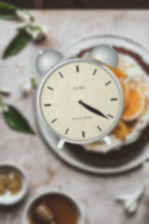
4:21
